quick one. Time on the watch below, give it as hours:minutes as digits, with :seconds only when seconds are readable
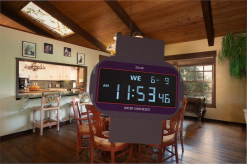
11:53:46
